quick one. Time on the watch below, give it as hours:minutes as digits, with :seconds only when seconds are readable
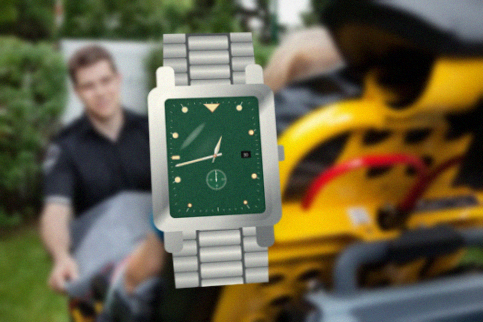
12:43
